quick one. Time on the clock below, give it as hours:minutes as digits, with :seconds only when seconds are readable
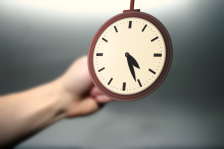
4:26
